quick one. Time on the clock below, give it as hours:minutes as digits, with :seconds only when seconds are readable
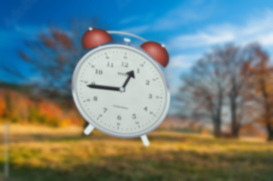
12:44
